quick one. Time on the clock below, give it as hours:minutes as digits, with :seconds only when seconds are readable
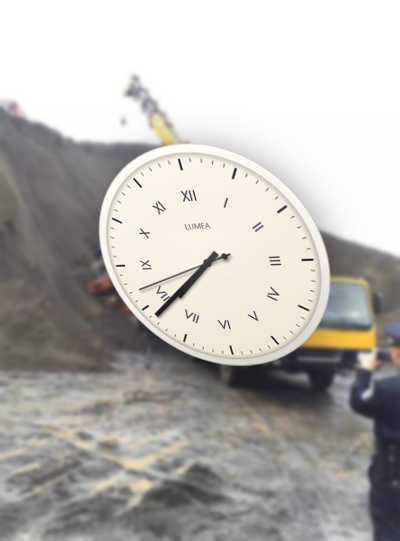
7:38:42
